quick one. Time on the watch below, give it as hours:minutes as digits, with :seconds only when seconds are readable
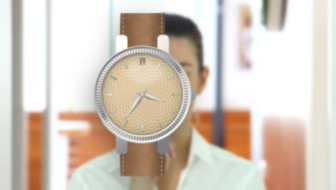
3:36
